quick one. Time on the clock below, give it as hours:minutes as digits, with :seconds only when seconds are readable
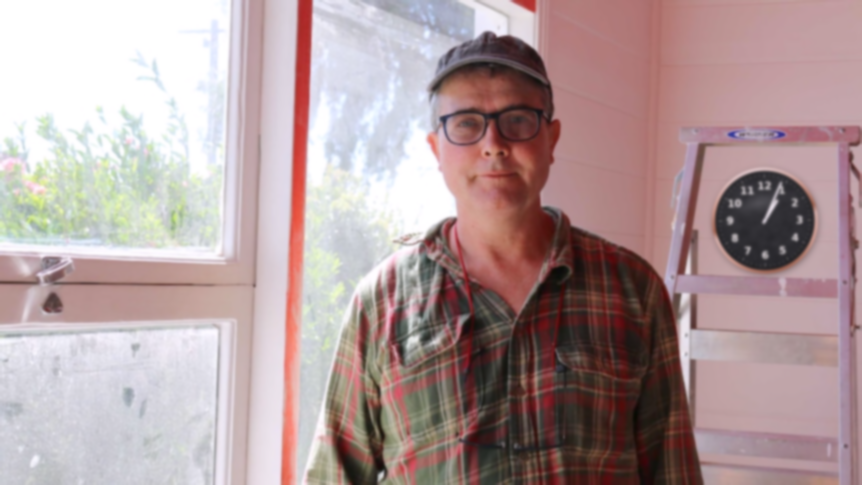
1:04
